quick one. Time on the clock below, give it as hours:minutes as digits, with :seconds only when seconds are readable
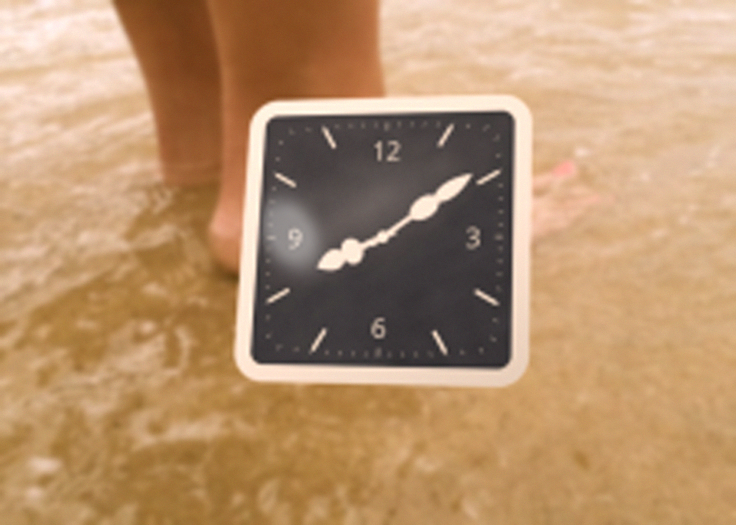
8:09
